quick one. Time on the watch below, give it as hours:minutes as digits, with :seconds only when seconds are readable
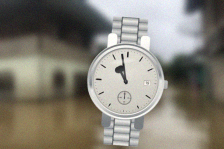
10:58
